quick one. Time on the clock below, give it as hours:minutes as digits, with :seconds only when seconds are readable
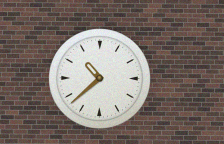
10:38
